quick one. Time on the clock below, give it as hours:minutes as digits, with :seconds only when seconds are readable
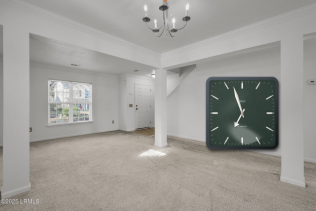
6:57
